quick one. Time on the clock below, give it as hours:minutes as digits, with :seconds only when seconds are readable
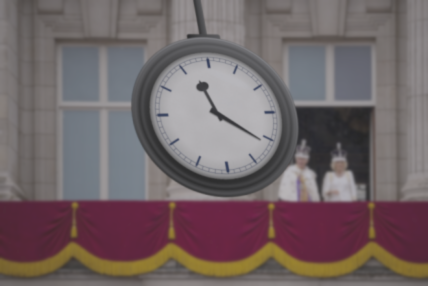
11:21
